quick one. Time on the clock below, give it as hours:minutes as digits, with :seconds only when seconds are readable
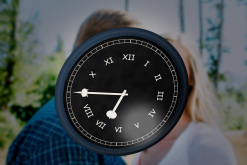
6:45
